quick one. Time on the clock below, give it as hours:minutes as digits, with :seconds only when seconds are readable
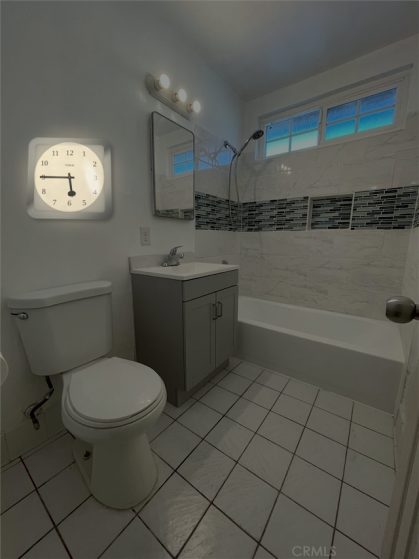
5:45
